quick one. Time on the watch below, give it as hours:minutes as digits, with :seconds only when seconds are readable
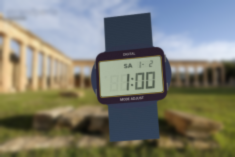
1:00
